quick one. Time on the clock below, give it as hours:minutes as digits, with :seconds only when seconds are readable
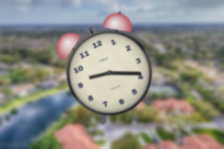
9:19
